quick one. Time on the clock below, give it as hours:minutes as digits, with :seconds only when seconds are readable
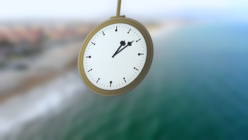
1:09
